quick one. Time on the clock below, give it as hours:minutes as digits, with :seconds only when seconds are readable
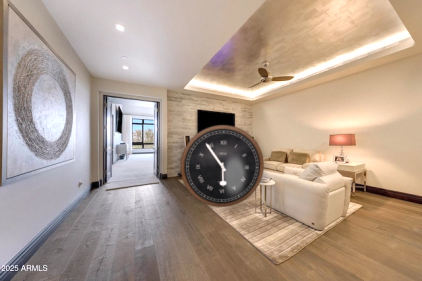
5:54
